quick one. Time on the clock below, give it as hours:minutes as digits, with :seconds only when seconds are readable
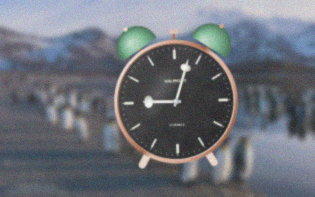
9:03
